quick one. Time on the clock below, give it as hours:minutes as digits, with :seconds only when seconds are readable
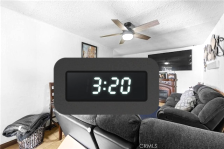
3:20
